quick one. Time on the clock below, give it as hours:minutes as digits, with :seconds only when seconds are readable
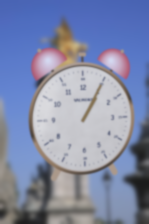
1:05
